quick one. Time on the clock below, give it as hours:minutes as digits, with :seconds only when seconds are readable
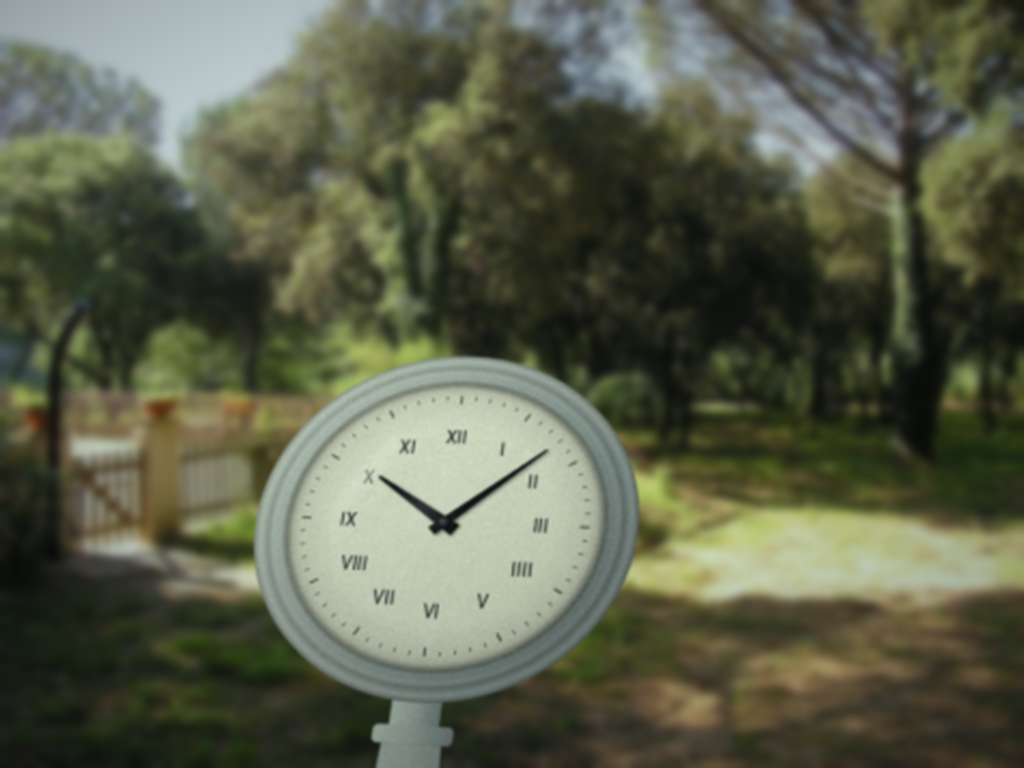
10:08
